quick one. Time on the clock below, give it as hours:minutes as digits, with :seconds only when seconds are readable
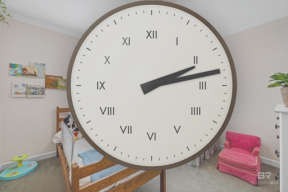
2:13
